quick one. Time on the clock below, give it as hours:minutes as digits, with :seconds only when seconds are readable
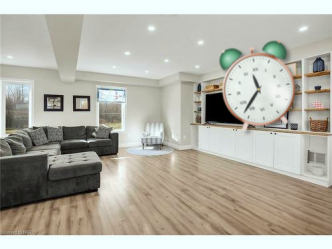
11:37
